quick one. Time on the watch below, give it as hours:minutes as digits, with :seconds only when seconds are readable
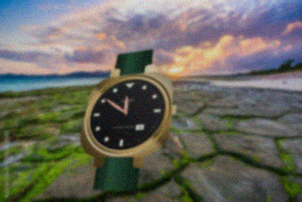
11:51
